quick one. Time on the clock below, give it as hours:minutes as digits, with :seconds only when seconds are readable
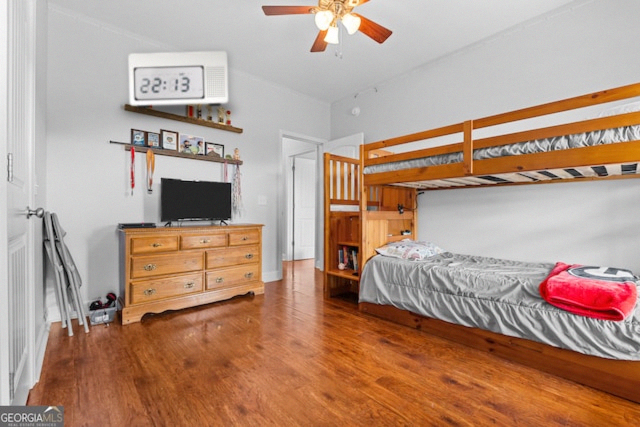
22:13
